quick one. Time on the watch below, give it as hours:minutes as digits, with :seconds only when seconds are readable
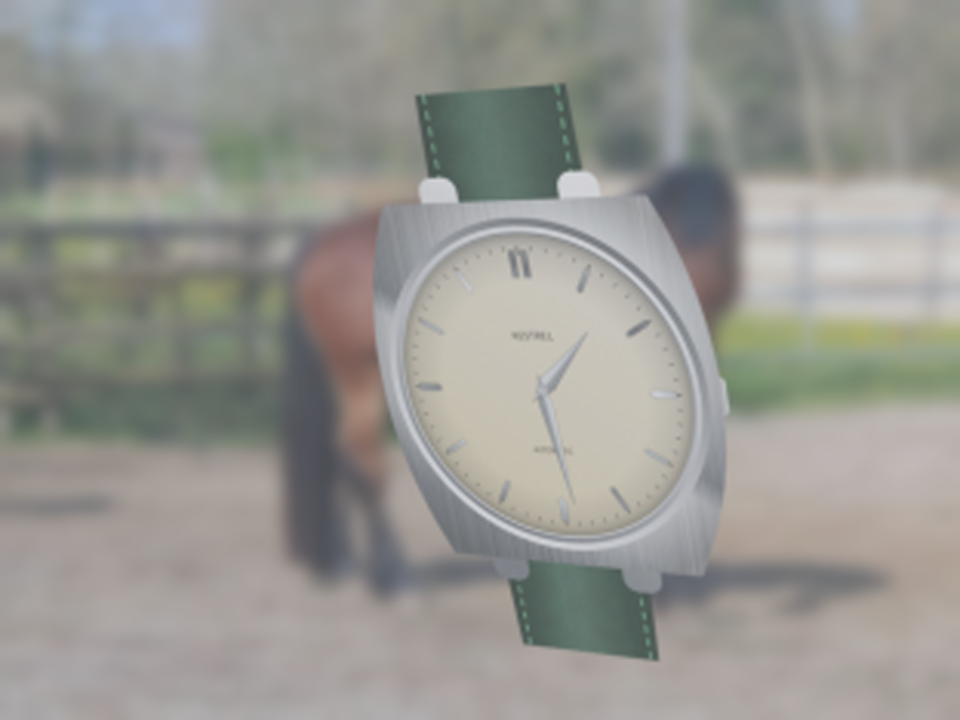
1:29
